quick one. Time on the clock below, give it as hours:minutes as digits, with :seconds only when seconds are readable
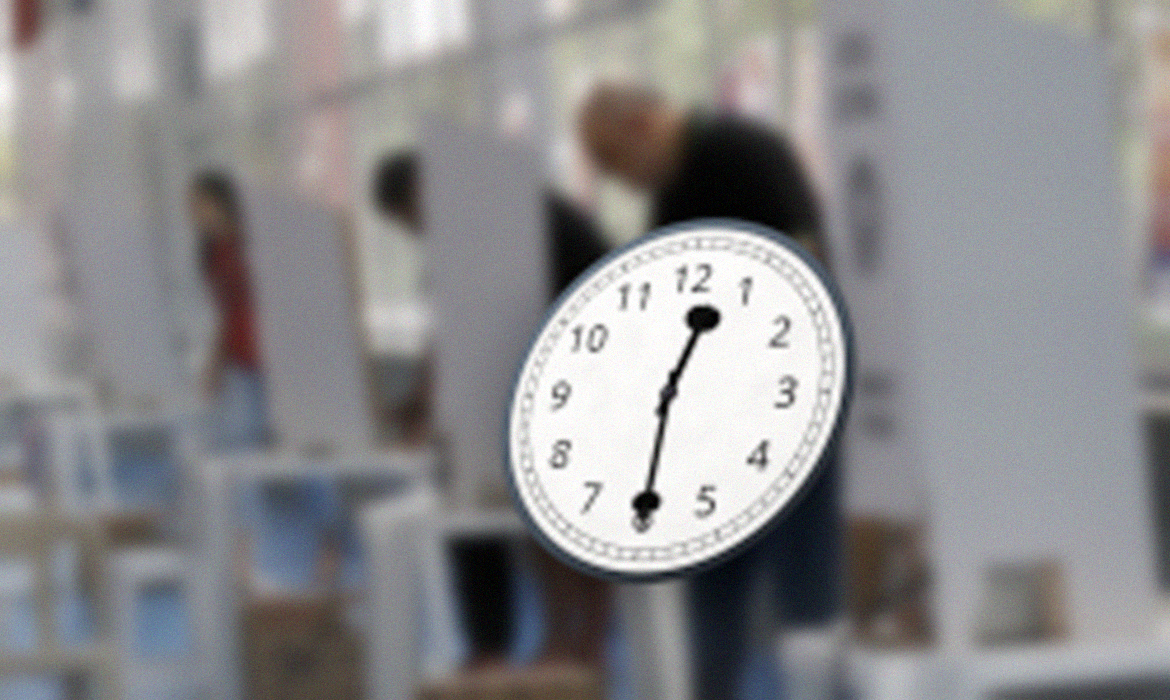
12:30
